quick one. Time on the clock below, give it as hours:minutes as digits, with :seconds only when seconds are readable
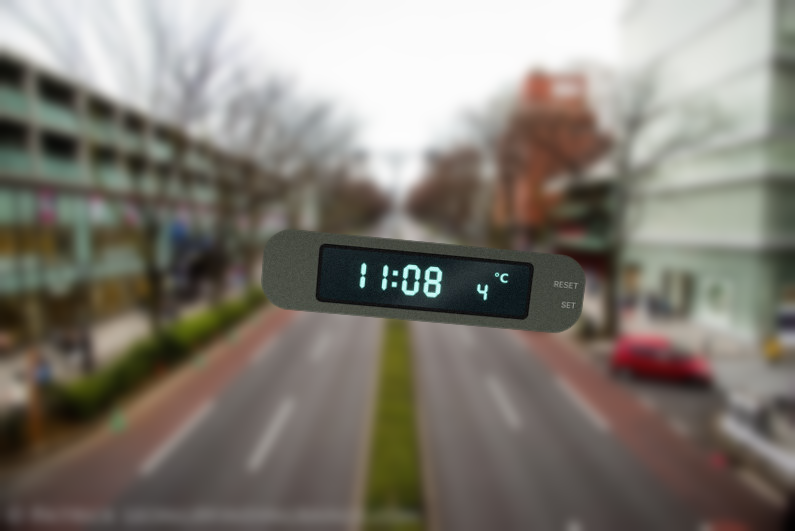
11:08
